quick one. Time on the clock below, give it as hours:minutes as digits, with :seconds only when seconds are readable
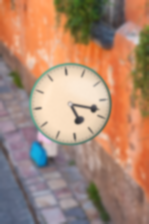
5:18
